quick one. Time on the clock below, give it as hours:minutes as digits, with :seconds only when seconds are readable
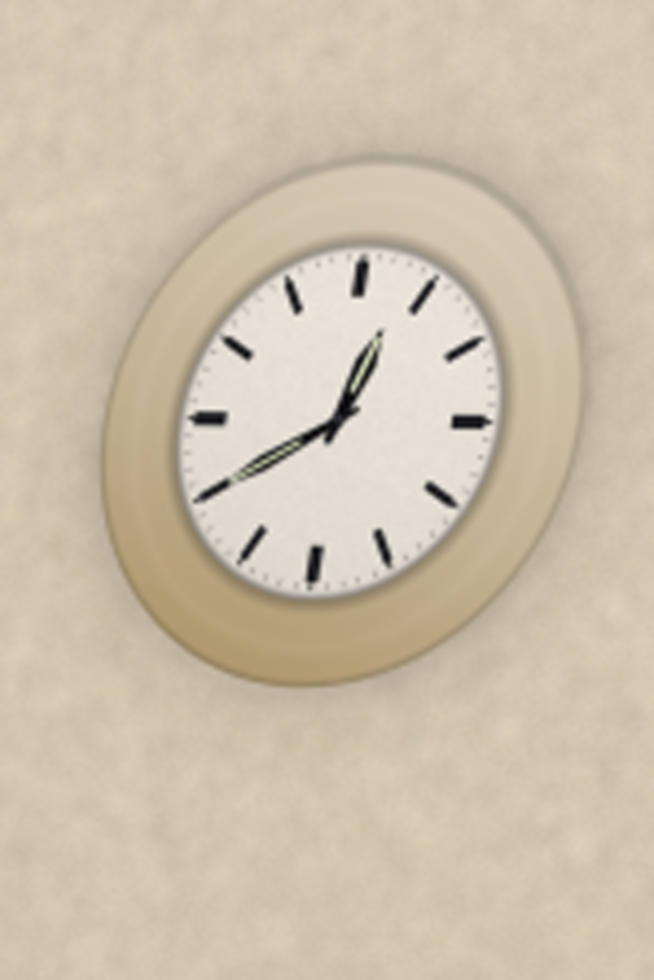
12:40
